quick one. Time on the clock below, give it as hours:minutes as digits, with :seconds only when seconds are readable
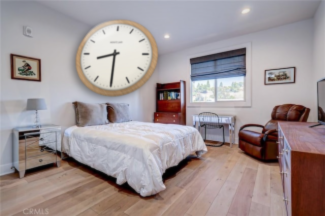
8:30
